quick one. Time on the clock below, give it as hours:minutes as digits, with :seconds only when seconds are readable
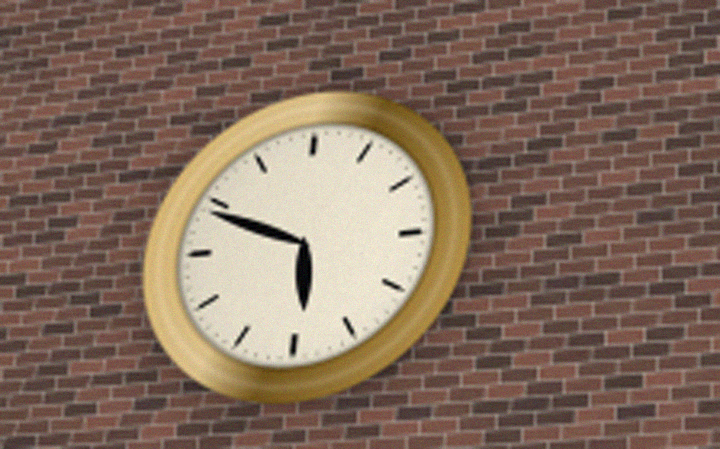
5:49
